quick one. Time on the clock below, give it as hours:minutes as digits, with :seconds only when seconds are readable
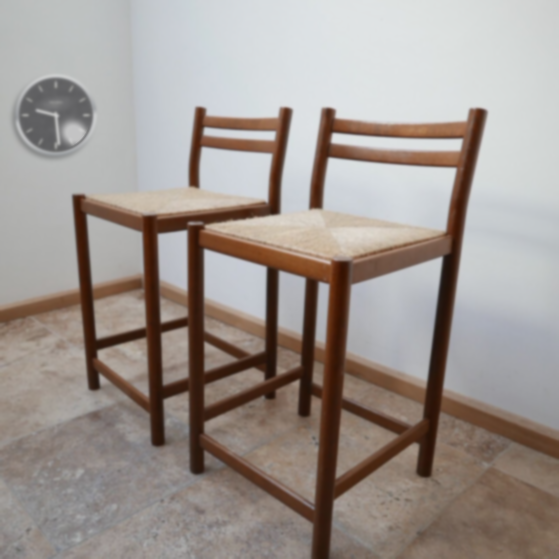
9:29
